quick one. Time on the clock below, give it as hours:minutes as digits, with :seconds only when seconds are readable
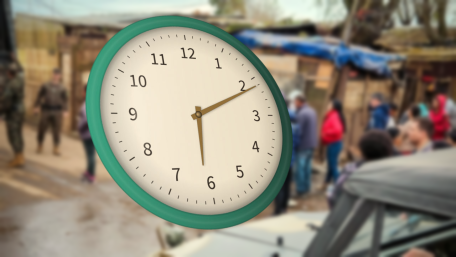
6:11
